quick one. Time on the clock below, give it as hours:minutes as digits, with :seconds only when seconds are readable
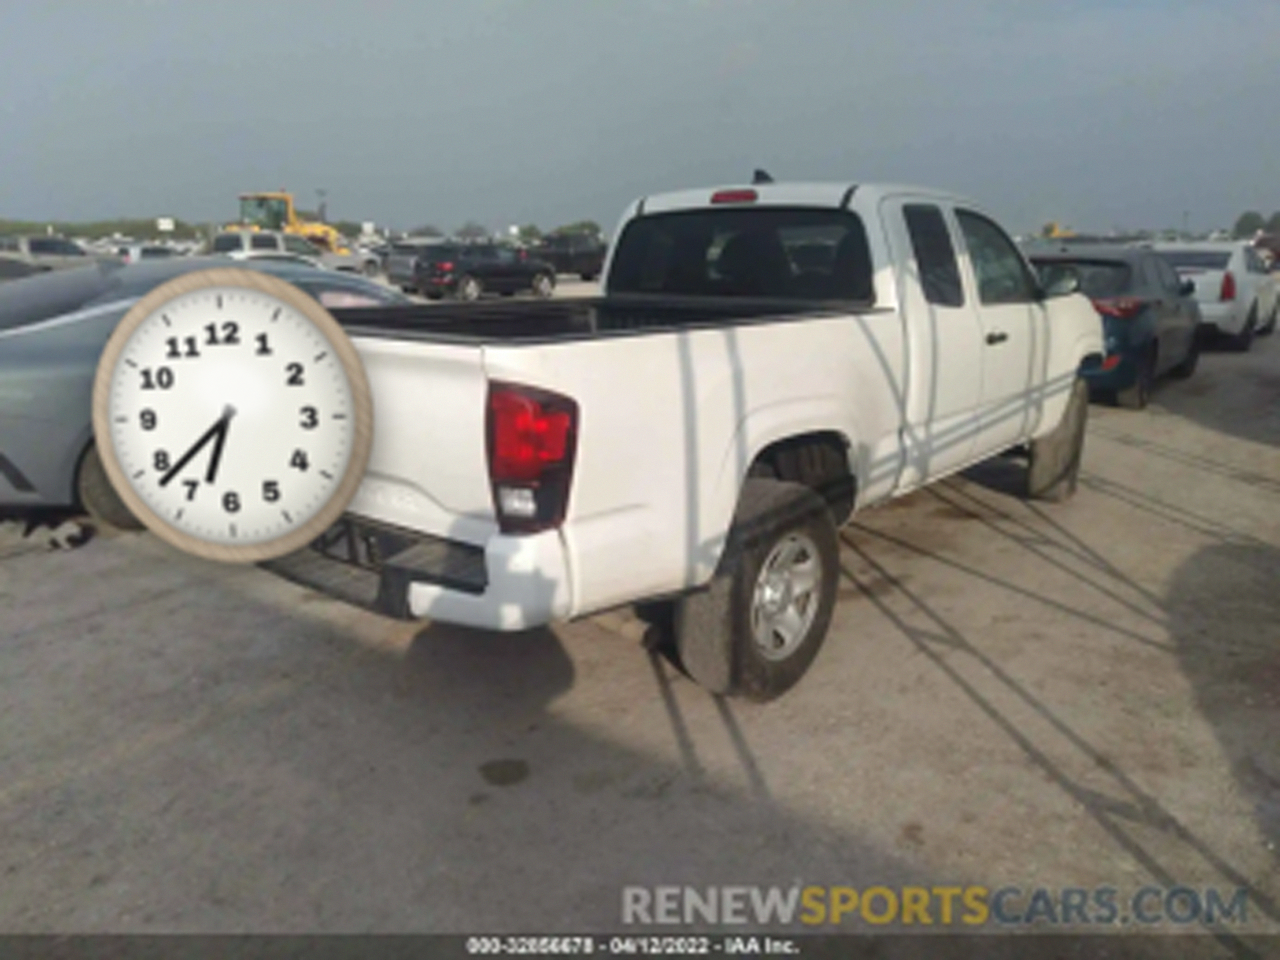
6:38
